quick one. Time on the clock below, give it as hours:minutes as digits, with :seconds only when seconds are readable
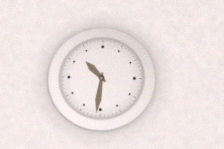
10:31
